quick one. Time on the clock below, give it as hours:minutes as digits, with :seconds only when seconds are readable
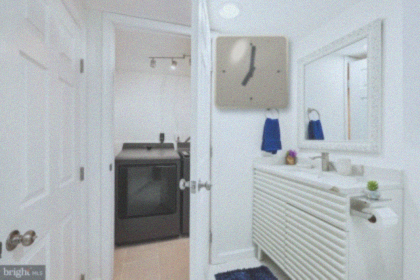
7:01
